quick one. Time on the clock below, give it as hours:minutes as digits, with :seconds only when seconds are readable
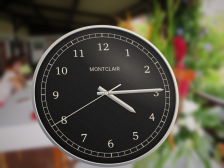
4:14:40
